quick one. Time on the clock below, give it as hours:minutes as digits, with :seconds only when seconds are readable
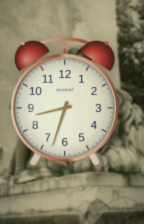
8:33
